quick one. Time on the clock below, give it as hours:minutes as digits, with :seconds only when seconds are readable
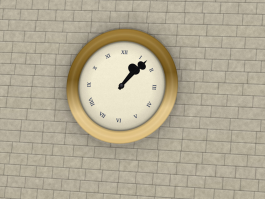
1:07
